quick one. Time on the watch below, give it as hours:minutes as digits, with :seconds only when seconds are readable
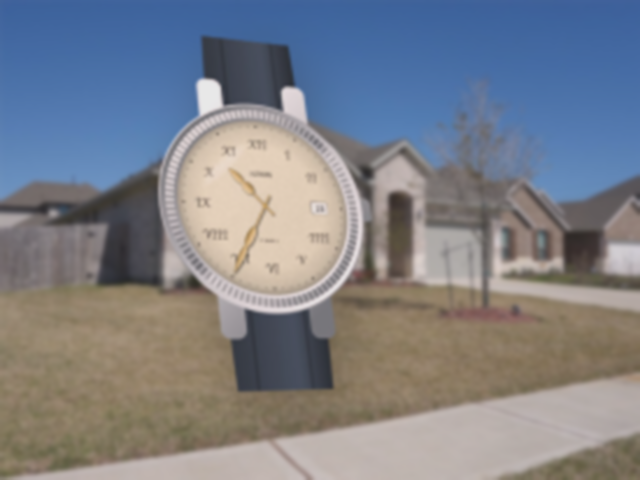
10:35
